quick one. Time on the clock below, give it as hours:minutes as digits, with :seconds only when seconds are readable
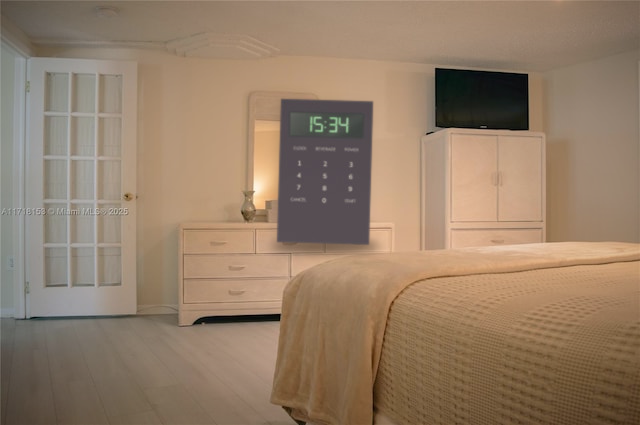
15:34
